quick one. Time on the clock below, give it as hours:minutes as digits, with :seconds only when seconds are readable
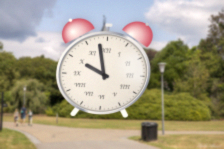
9:58
